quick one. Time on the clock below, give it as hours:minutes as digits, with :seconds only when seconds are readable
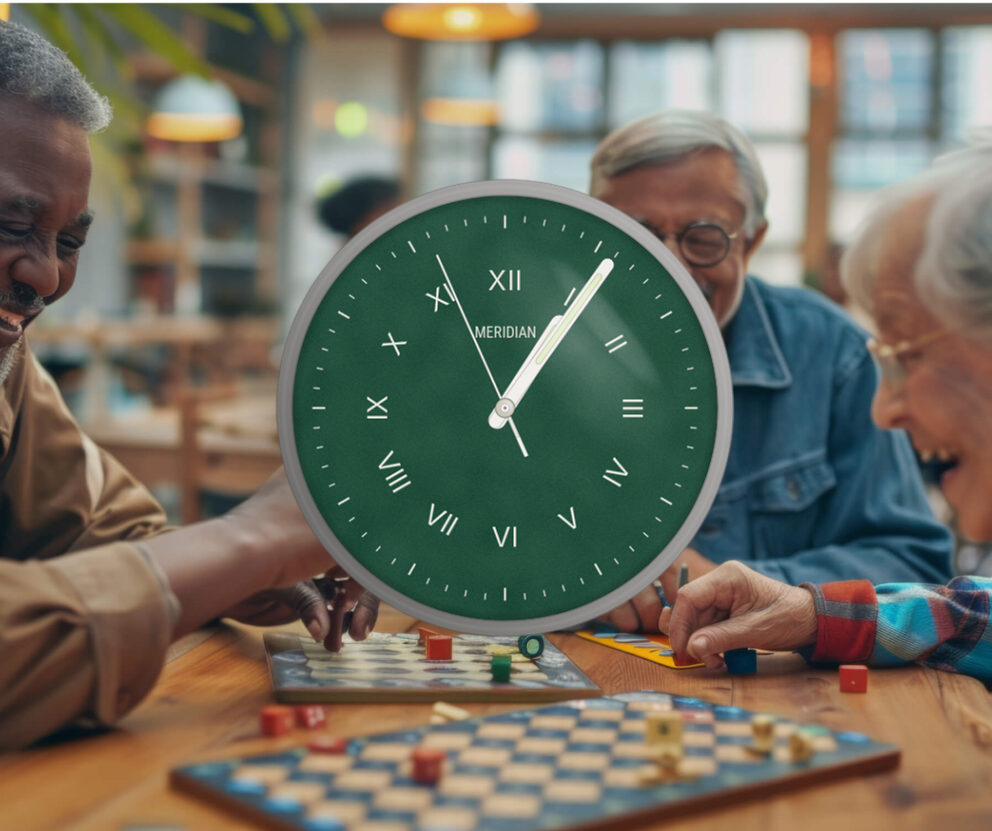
1:05:56
